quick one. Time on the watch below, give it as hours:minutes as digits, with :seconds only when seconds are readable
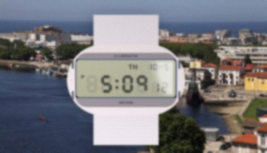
5:09:12
